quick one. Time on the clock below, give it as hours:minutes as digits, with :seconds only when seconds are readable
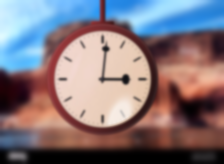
3:01
